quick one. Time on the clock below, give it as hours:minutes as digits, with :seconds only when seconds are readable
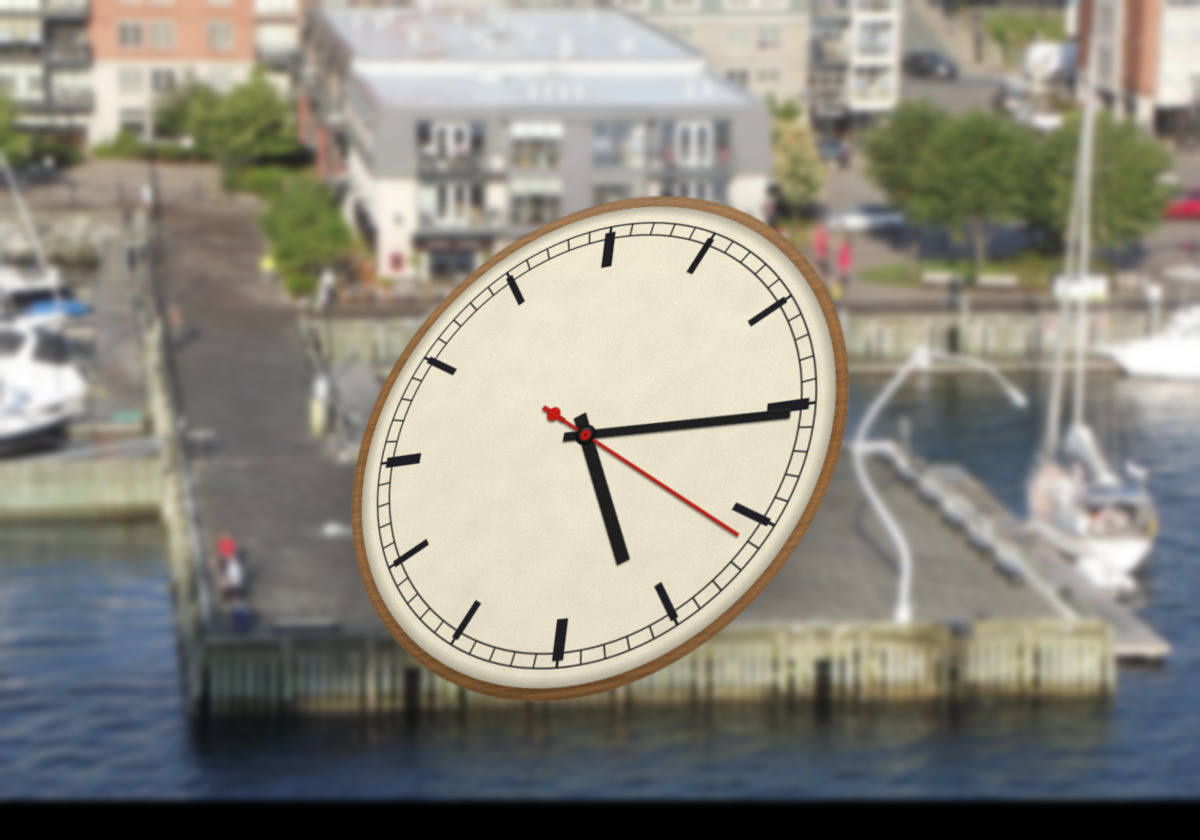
5:15:21
